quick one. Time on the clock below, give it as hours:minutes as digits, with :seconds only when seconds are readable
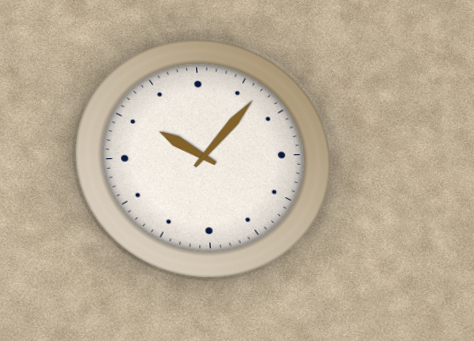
10:07
